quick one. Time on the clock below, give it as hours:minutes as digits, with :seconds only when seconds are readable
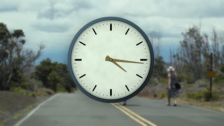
4:16
